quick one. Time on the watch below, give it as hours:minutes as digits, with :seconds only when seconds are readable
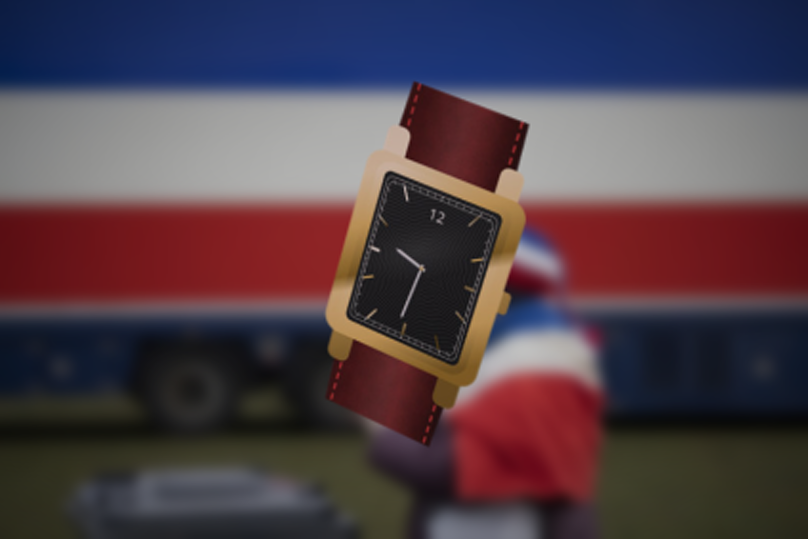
9:31
